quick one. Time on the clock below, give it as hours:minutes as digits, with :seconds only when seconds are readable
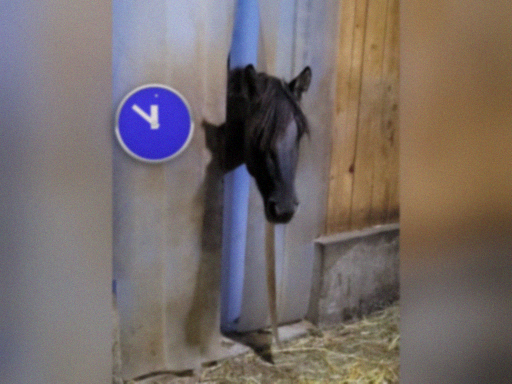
11:51
